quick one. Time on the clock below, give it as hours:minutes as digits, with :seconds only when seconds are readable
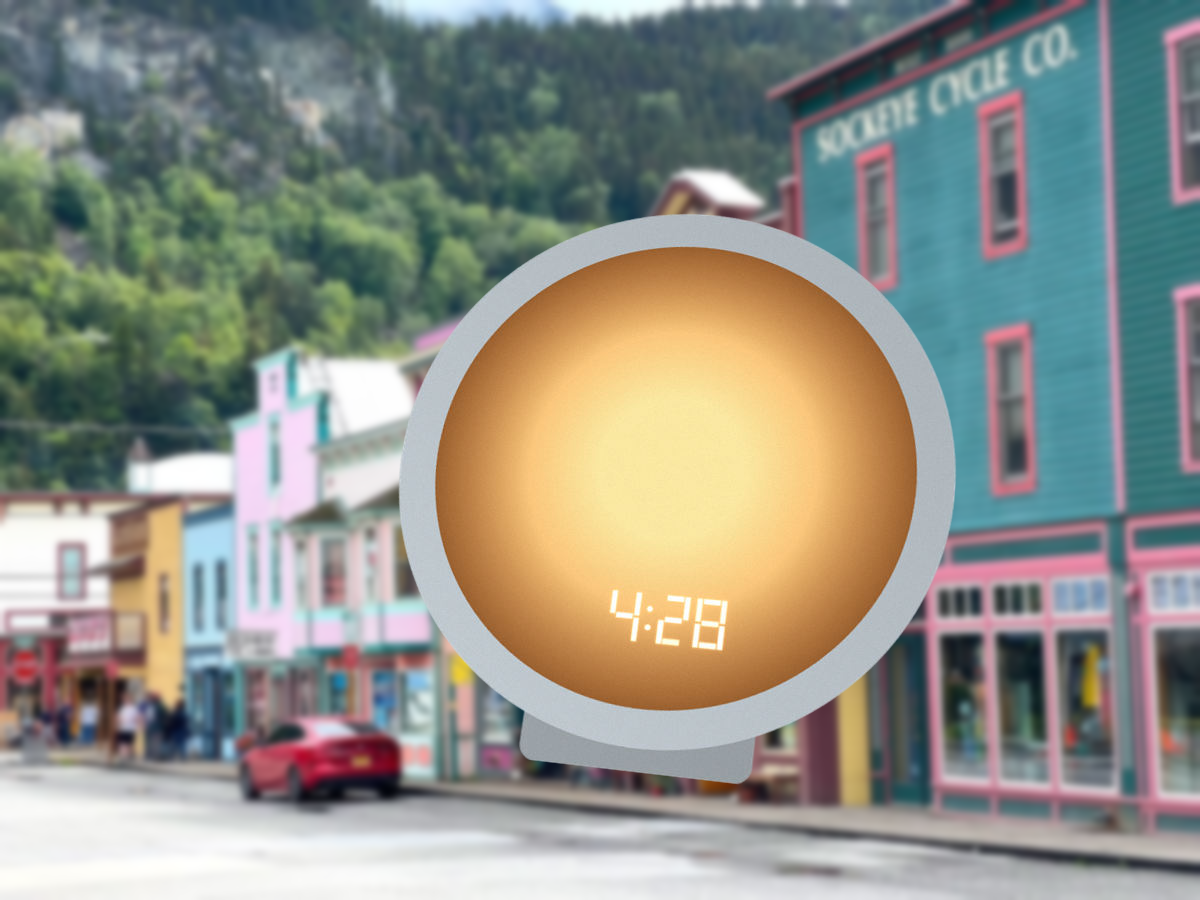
4:28
